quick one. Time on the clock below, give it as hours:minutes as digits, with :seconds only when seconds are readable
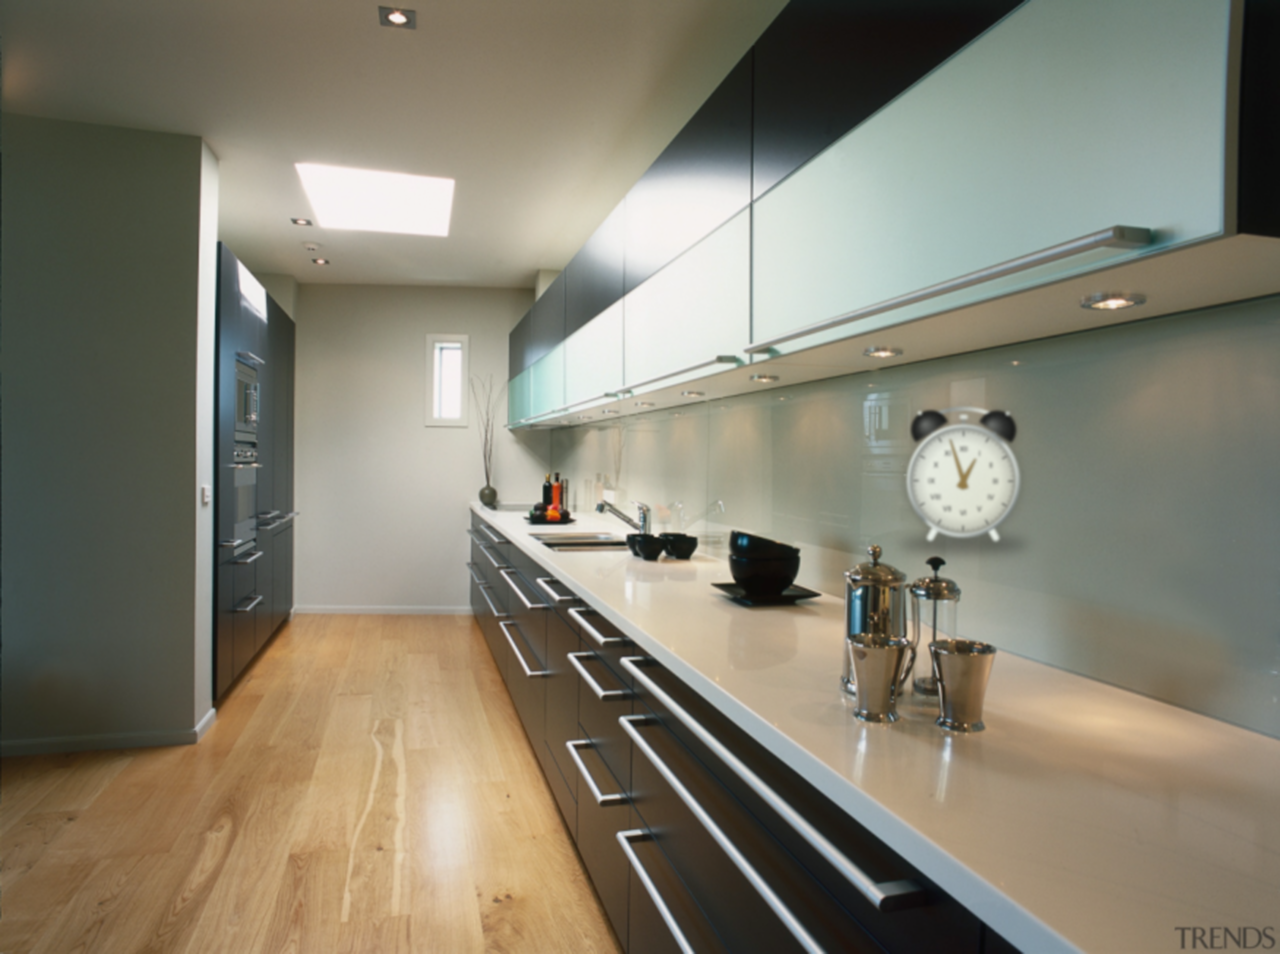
12:57
